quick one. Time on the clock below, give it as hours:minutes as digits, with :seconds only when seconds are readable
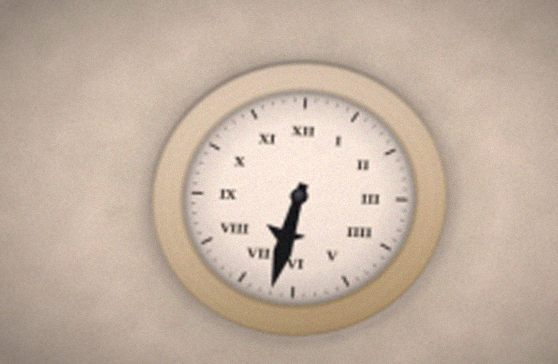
6:32
